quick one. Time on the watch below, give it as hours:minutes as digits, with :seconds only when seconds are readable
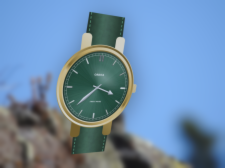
3:38
